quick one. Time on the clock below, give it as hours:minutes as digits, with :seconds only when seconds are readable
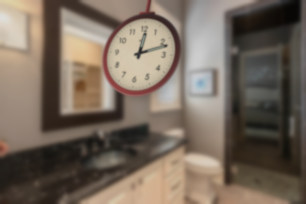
12:12
